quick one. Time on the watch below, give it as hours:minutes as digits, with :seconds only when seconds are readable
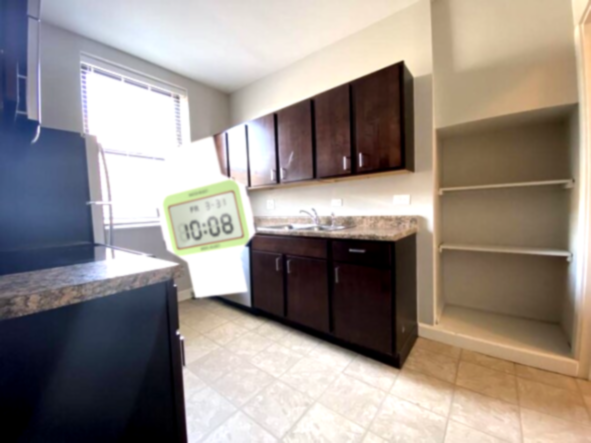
10:08
